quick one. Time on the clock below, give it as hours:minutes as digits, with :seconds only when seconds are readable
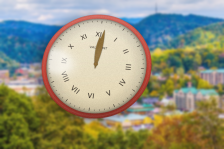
12:01
